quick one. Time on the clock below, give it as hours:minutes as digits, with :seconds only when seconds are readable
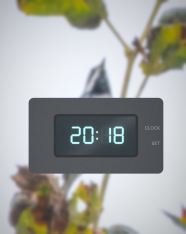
20:18
